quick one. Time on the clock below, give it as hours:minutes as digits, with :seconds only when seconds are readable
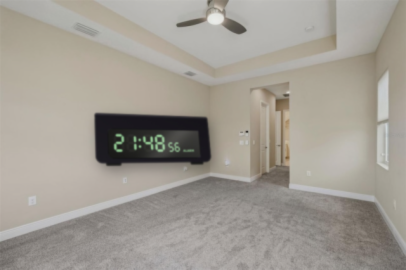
21:48
